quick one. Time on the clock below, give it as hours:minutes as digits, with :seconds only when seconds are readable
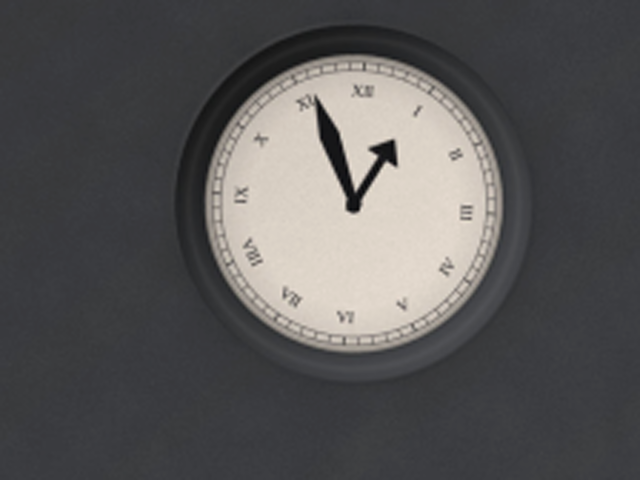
12:56
